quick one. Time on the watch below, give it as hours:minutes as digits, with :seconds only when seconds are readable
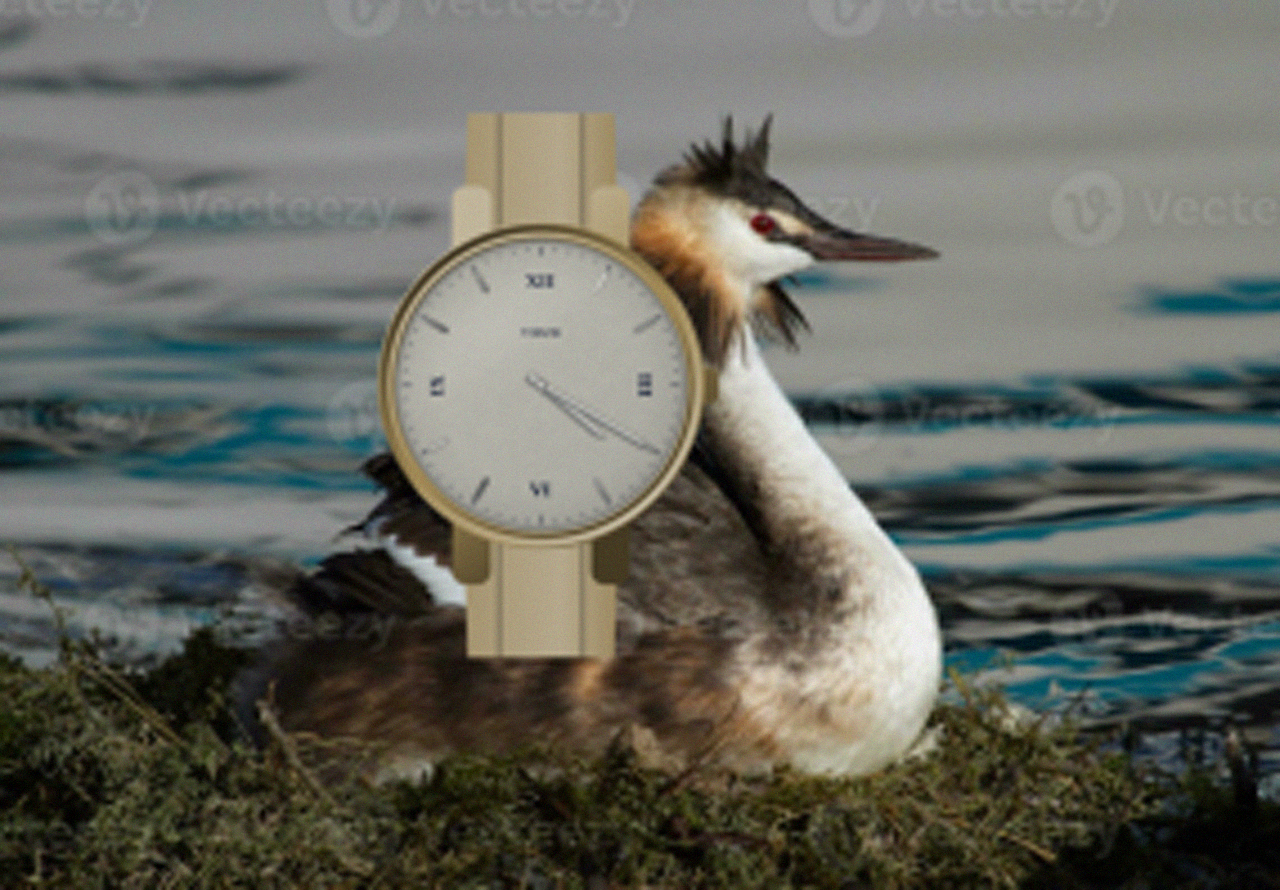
4:20
